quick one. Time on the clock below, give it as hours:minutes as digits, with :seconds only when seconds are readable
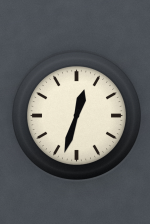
12:33
